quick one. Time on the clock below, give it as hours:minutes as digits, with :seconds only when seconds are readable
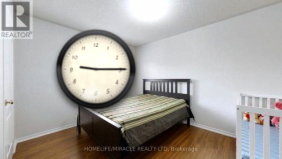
9:15
